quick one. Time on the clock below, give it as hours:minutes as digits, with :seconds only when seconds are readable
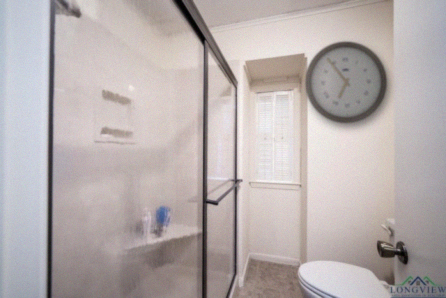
6:54
